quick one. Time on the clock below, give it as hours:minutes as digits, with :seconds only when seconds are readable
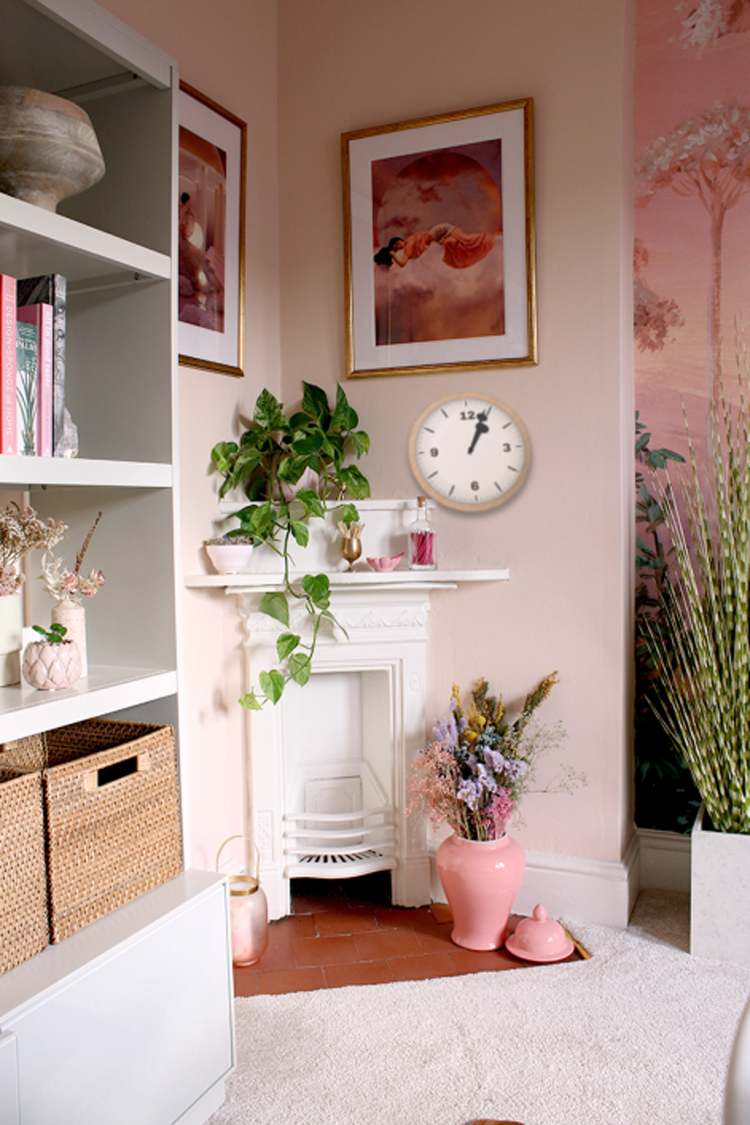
1:04
